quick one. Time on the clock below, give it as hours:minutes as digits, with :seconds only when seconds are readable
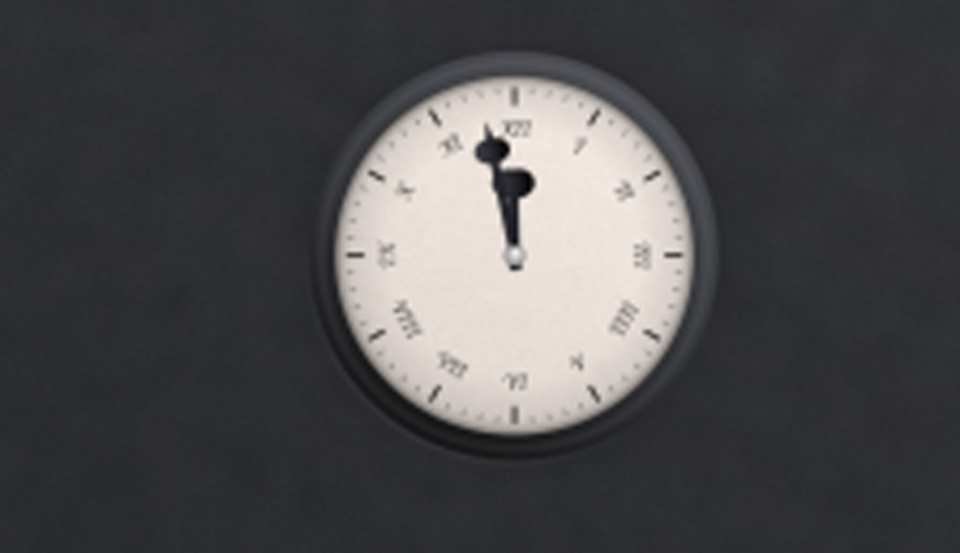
11:58
